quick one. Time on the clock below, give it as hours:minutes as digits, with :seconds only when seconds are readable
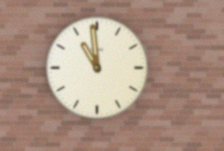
10:59
